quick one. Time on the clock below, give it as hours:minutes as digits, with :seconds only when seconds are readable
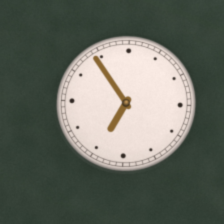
6:54
